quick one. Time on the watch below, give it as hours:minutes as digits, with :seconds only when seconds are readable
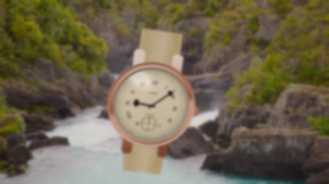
9:08
